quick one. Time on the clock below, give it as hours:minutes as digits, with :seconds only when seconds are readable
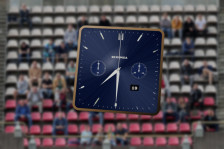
7:30
